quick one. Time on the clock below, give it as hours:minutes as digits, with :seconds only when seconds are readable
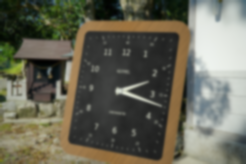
2:17
